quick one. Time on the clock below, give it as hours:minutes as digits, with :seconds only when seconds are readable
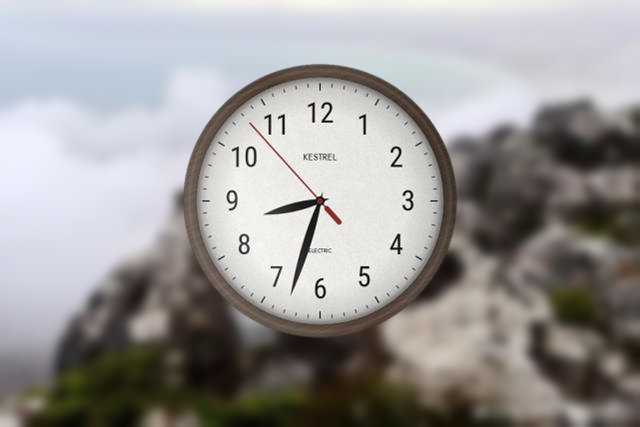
8:32:53
